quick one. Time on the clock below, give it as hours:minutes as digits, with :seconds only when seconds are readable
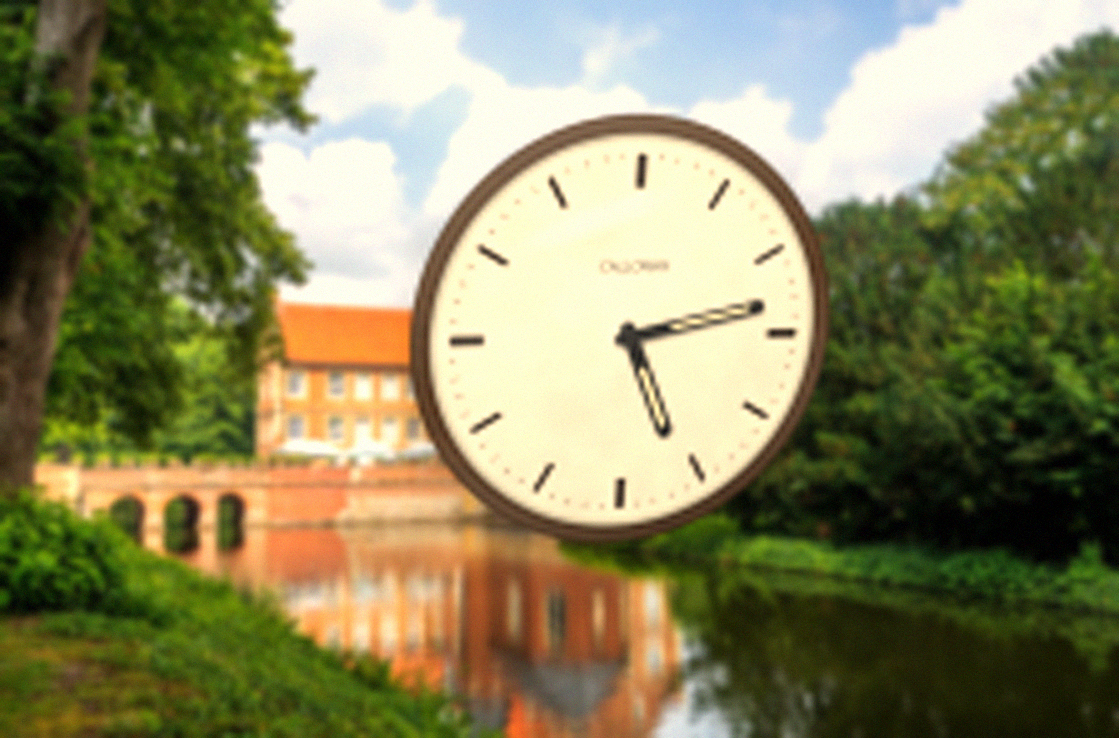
5:13
